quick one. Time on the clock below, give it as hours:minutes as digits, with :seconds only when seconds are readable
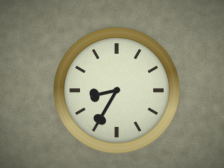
8:35
